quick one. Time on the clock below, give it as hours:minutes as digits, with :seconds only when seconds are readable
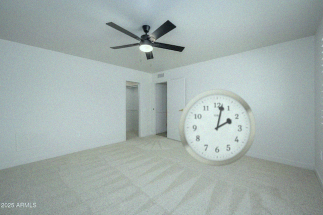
2:02
